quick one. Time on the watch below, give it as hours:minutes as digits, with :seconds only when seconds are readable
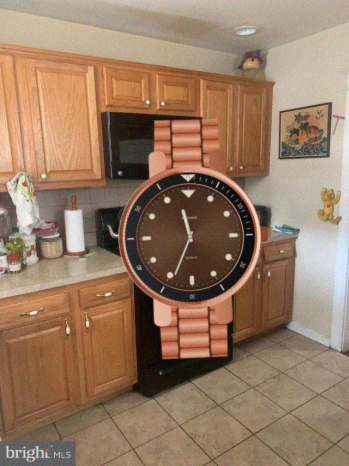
11:34
